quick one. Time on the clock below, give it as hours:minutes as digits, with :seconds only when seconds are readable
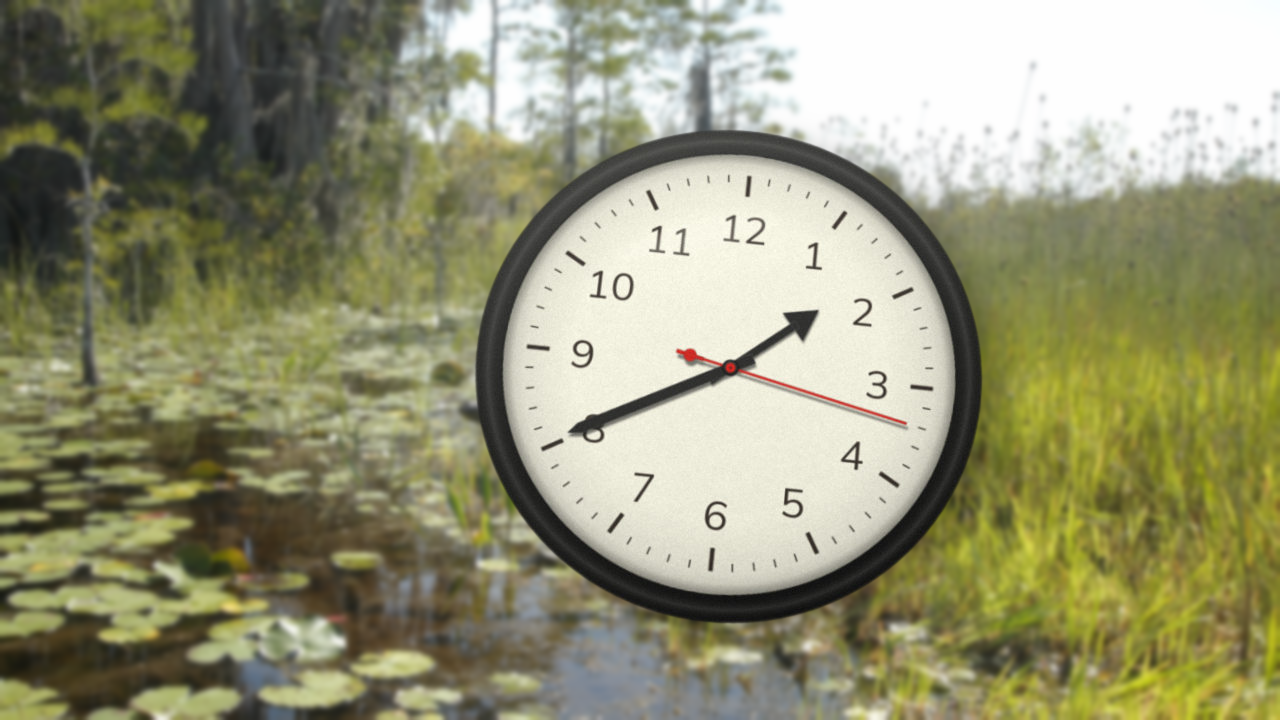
1:40:17
